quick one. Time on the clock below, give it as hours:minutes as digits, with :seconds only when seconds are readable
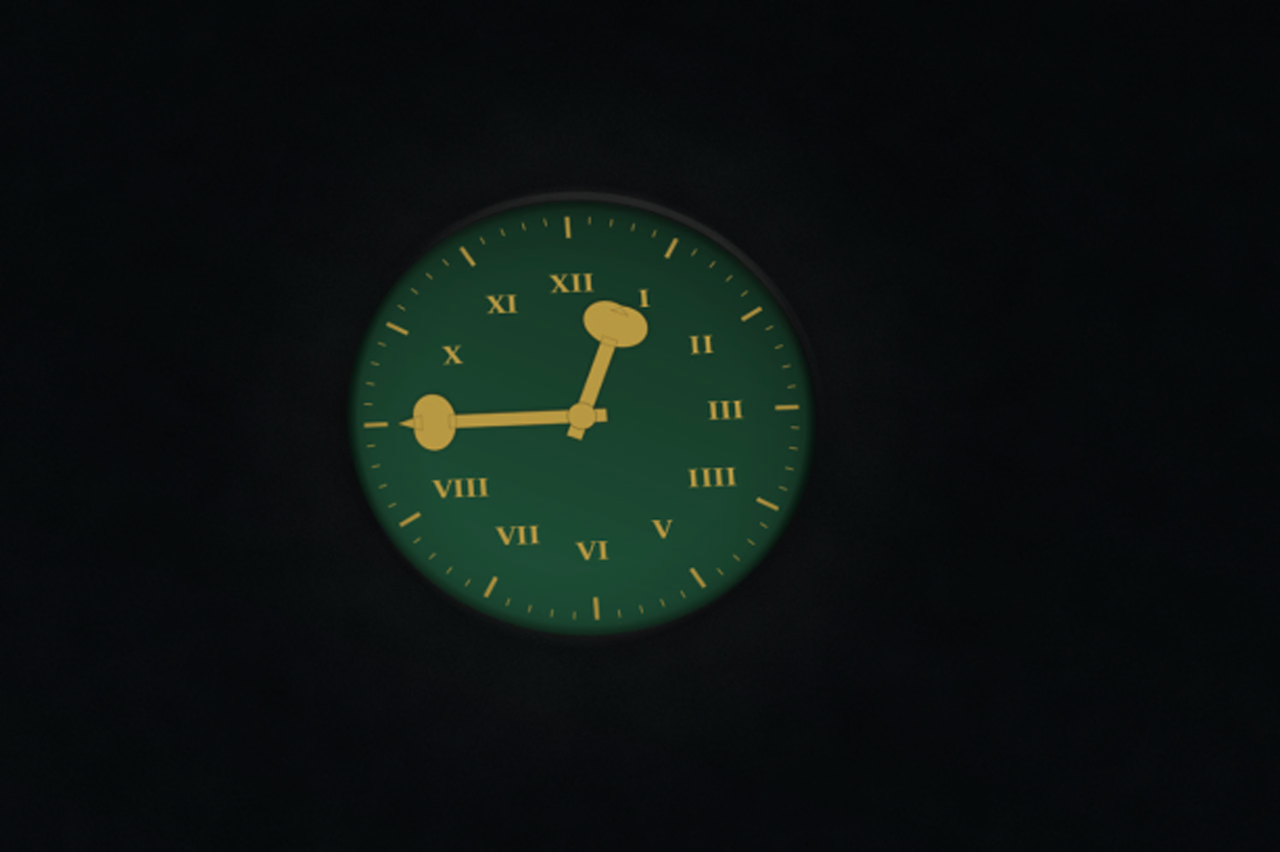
12:45
